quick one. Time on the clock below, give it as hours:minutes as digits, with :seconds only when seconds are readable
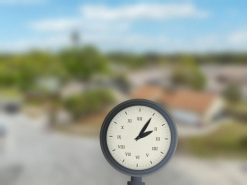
2:05
